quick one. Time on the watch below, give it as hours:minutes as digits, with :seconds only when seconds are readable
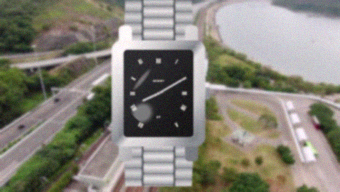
8:10
